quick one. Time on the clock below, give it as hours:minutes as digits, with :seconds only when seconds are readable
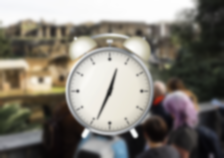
12:34
